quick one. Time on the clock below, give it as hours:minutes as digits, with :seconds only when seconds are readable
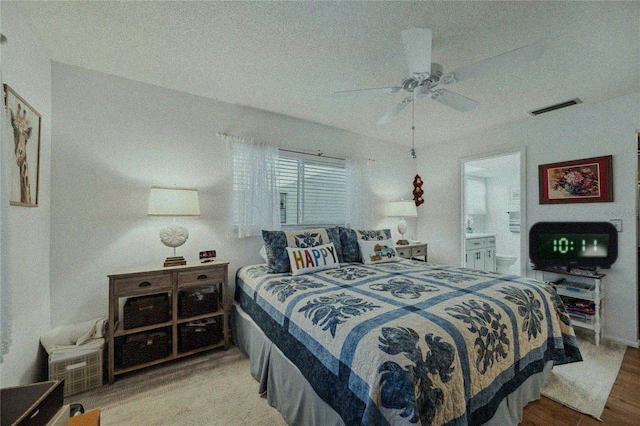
10:11
